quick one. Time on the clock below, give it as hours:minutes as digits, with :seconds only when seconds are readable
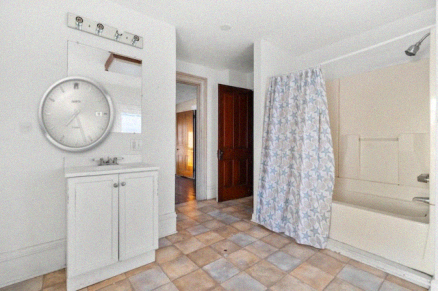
7:27
